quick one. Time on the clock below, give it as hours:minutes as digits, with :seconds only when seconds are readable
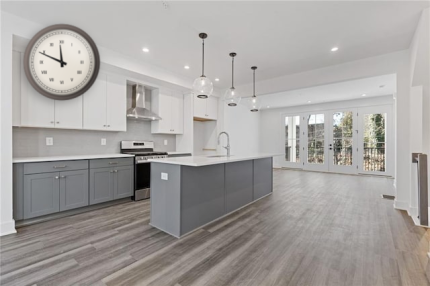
11:49
